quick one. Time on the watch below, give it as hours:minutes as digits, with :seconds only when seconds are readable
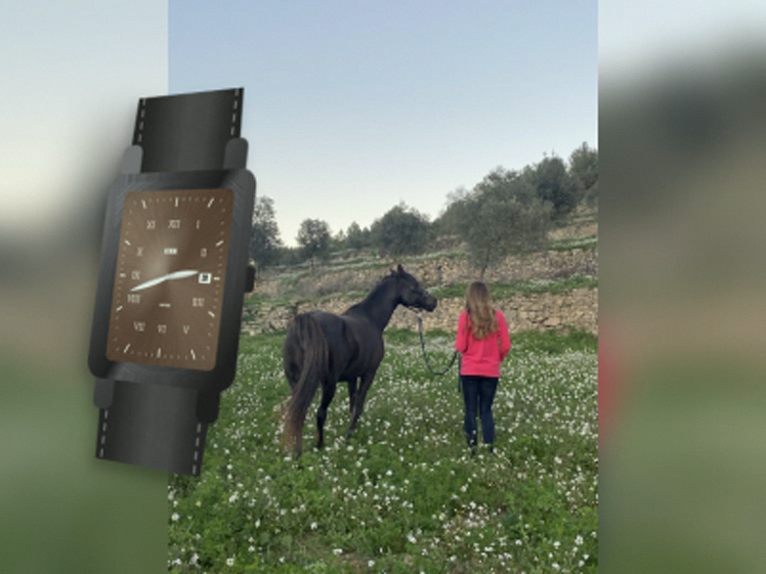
2:42
